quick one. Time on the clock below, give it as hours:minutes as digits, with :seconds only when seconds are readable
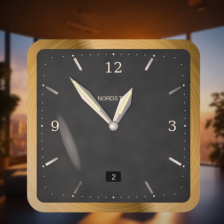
12:53
